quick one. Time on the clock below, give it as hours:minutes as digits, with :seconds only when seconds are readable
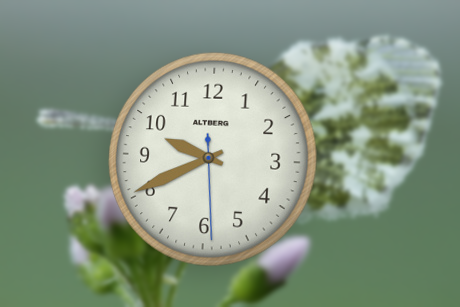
9:40:29
